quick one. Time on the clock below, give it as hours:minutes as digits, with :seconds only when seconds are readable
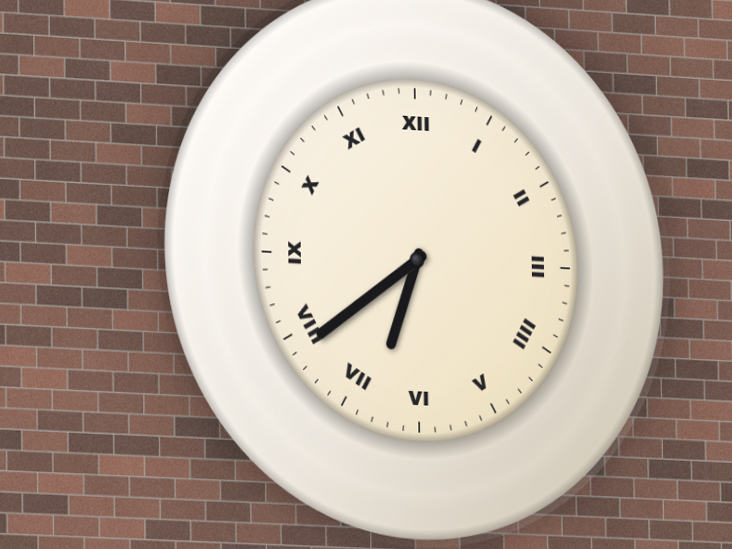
6:39
